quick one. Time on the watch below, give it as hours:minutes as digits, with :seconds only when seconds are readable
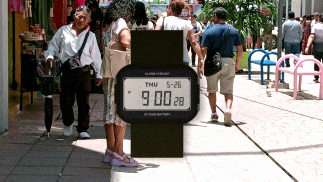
9:00:28
